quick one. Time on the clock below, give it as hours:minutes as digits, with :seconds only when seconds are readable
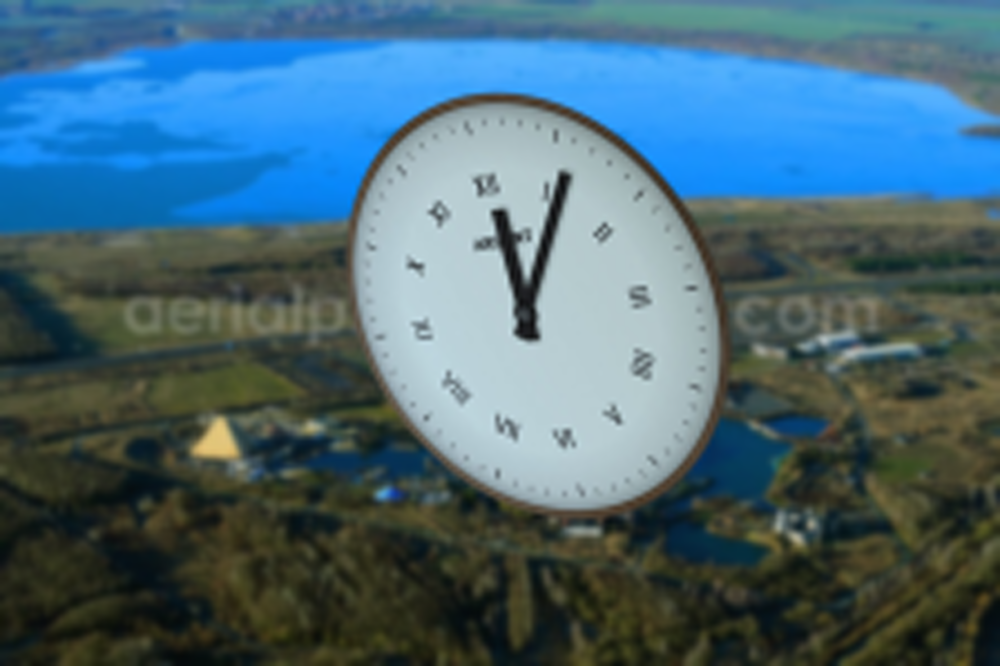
12:06
